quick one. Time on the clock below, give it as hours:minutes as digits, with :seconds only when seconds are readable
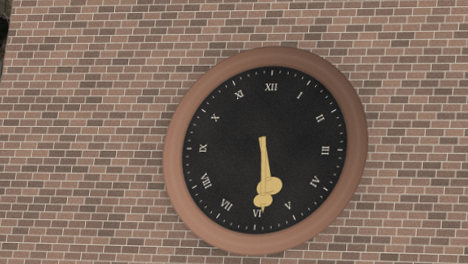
5:29
